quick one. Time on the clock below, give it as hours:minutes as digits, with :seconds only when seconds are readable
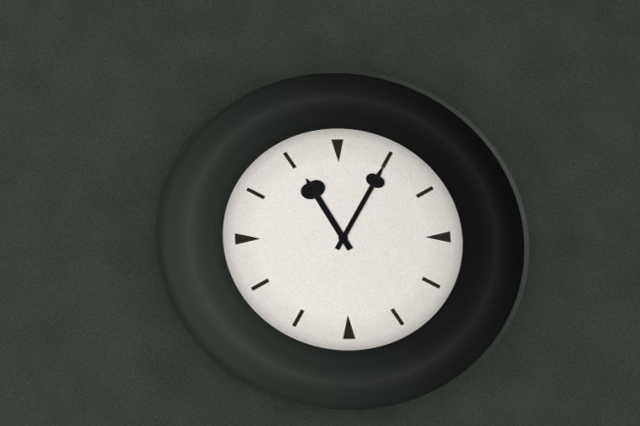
11:05
